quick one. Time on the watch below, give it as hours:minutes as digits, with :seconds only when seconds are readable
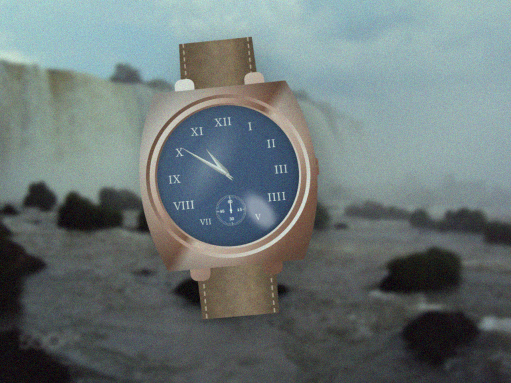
10:51
